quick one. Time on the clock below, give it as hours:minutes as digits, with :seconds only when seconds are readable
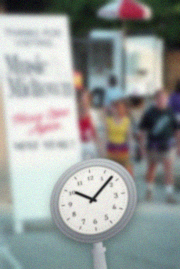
10:08
